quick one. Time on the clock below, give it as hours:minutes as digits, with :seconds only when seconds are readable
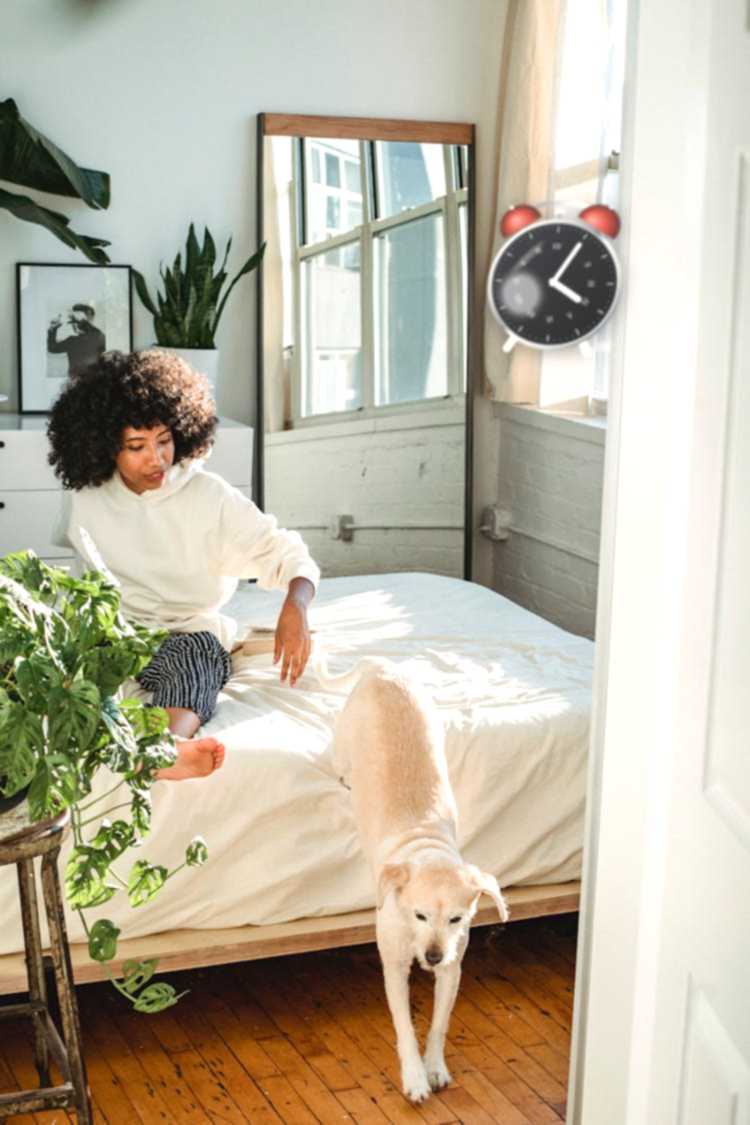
4:05
